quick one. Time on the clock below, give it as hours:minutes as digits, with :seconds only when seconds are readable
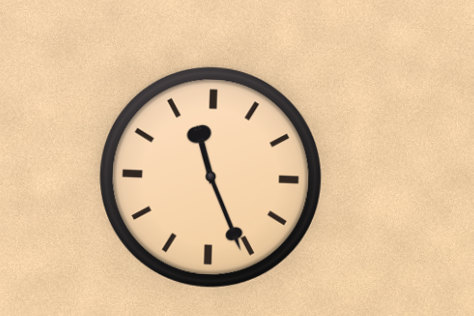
11:26
